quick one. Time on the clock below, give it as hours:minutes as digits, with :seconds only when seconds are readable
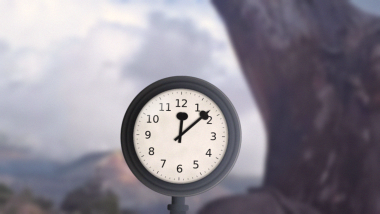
12:08
